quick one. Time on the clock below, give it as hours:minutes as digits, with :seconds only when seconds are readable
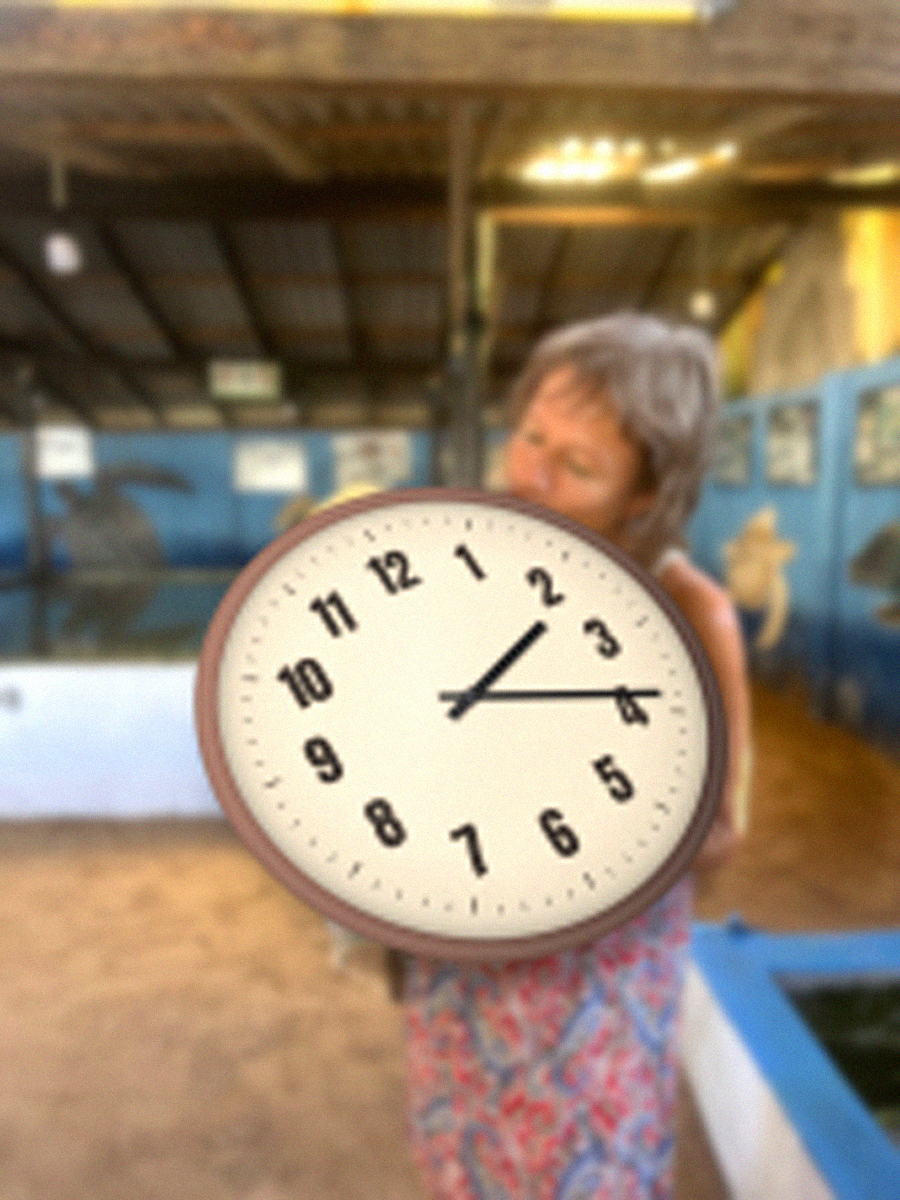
2:19
